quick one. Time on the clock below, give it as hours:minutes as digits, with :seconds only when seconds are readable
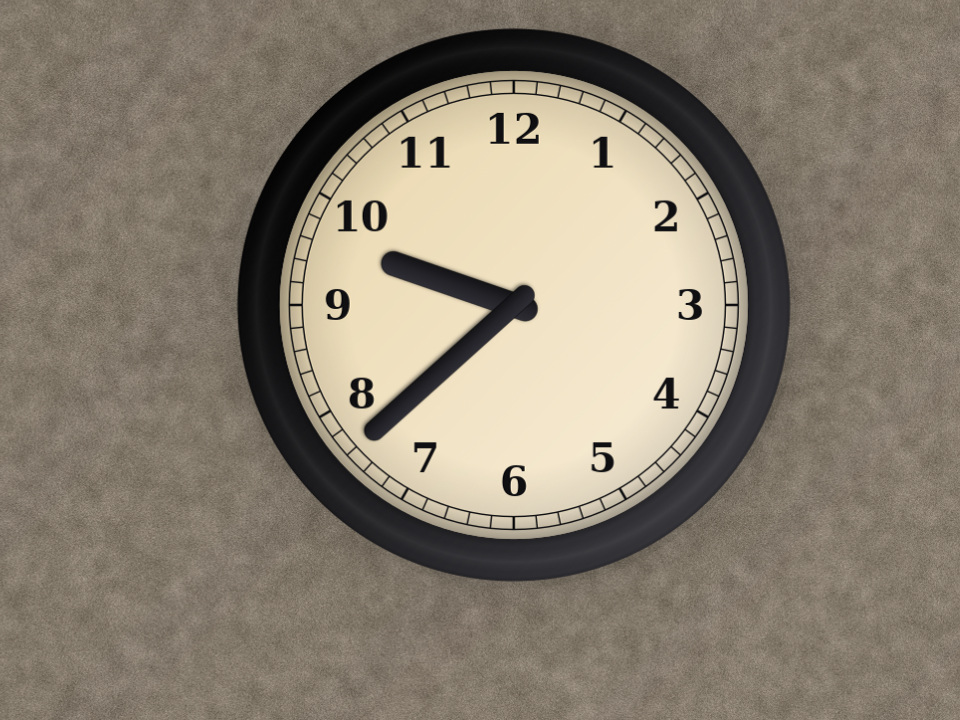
9:38
